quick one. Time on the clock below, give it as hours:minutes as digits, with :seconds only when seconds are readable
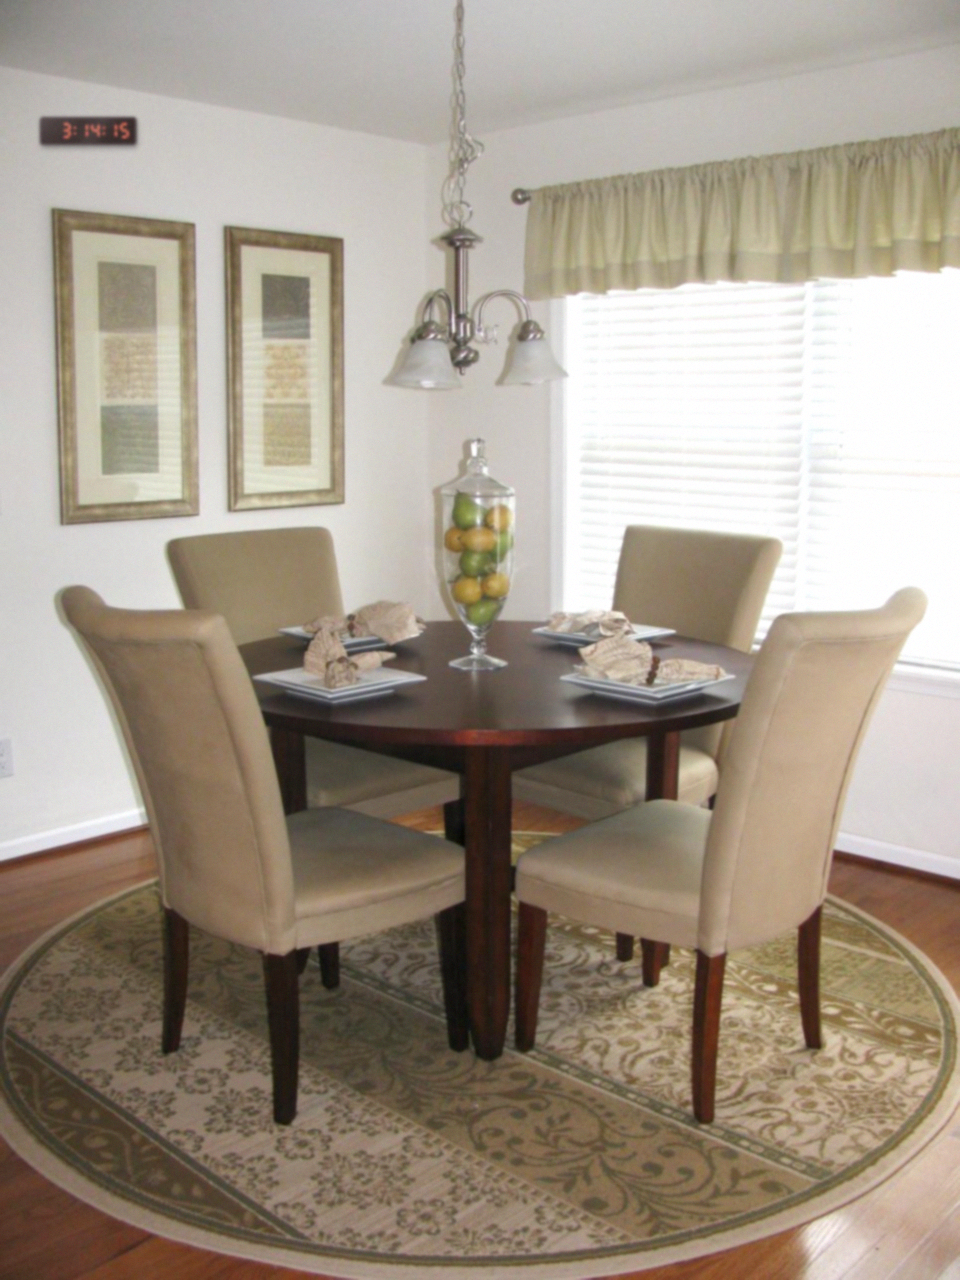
3:14:15
